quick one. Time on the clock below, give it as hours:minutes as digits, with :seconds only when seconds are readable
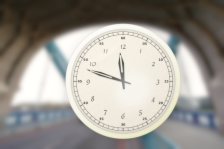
11:48
